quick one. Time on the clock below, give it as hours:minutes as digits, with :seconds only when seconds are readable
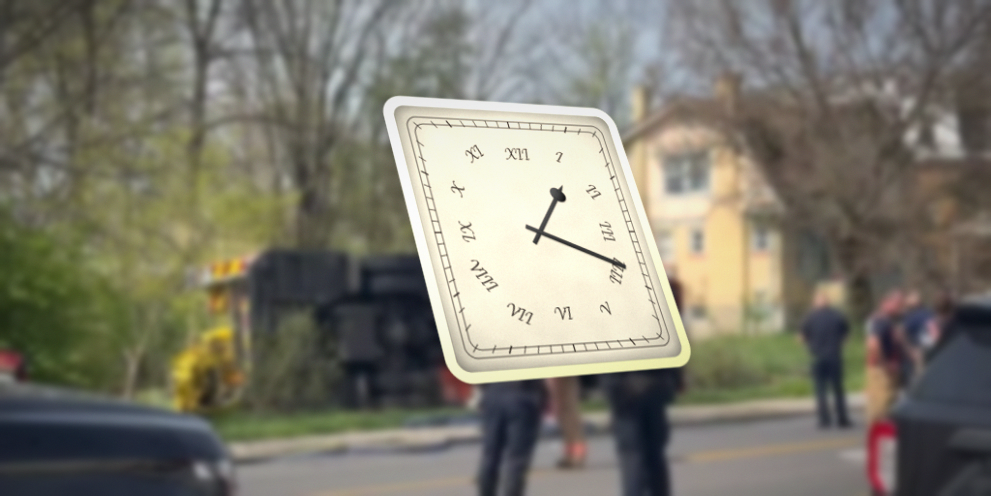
1:19
